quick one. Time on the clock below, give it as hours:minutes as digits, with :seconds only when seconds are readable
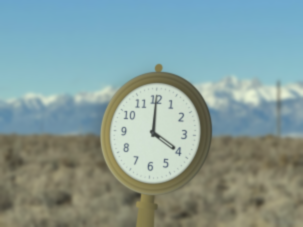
4:00
